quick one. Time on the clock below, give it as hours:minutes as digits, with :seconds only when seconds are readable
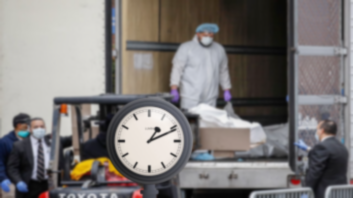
1:11
